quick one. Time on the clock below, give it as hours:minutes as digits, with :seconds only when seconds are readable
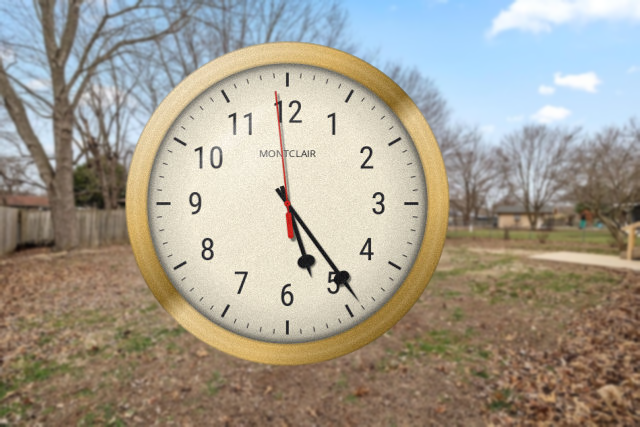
5:23:59
